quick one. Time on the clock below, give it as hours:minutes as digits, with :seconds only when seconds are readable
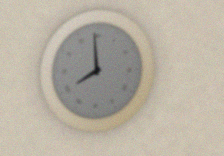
7:59
